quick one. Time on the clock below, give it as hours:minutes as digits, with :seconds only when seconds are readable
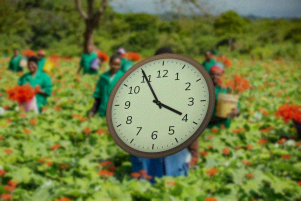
3:55
